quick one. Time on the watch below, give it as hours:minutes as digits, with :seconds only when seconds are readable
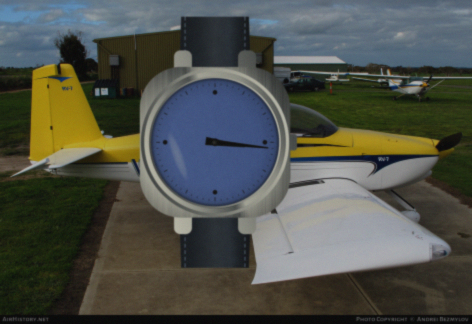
3:16
